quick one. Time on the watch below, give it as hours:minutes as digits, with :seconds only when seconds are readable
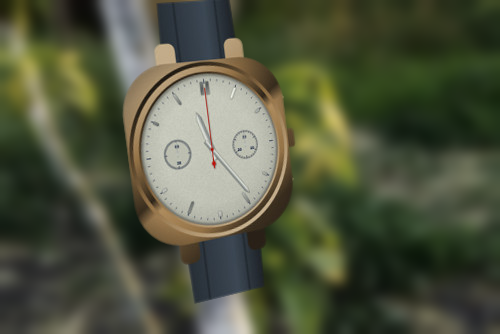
11:24
